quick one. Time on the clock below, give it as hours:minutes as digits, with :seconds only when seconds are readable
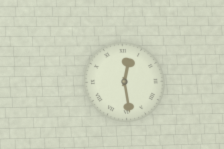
12:29
